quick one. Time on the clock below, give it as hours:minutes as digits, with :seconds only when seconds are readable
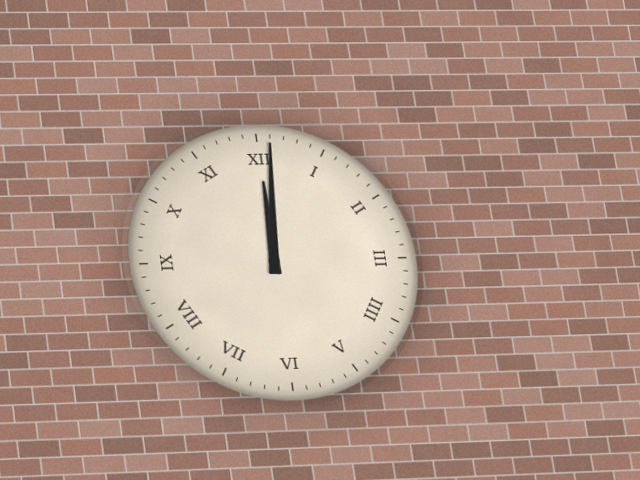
12:01
